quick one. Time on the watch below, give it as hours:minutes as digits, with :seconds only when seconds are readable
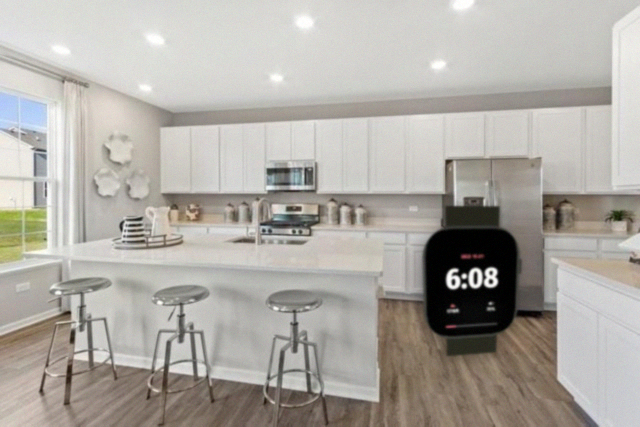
6:08
